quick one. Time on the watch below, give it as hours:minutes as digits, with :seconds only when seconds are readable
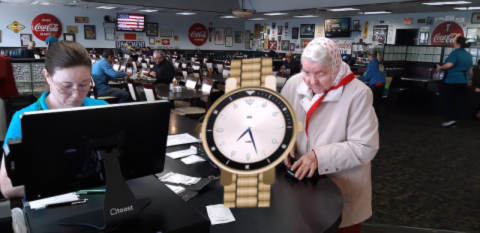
7:27
